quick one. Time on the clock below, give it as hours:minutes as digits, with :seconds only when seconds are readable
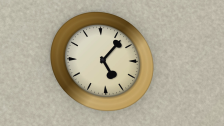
5:07
